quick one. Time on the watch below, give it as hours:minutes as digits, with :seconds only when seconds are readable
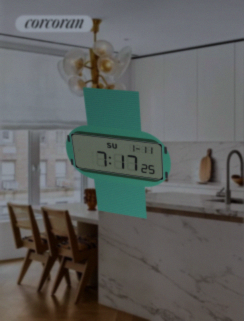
7:17
